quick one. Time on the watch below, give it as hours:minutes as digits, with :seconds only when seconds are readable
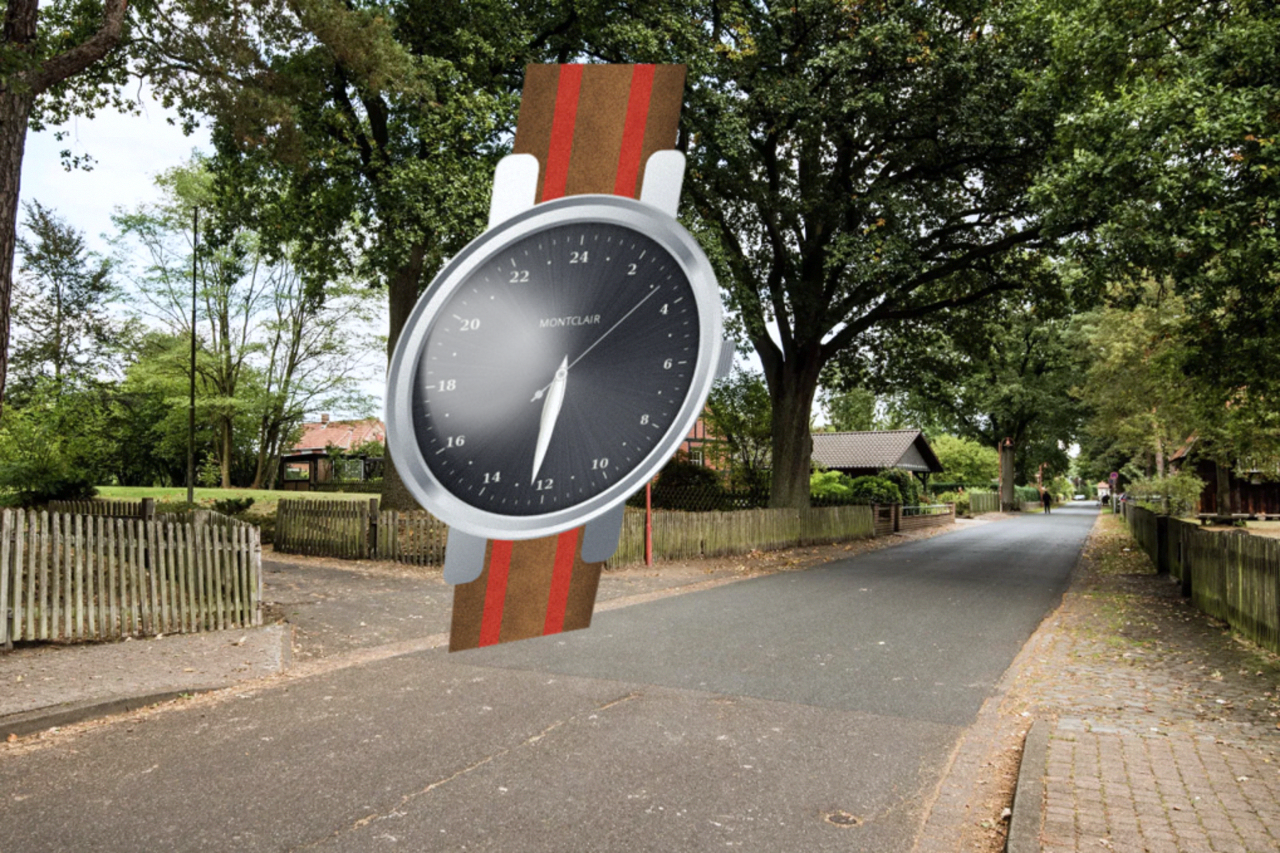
12:31:08
